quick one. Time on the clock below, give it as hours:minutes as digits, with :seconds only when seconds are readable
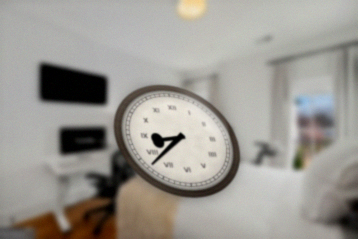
8:38
